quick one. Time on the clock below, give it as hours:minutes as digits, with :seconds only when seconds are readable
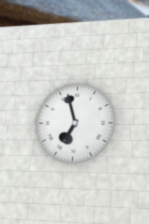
6:57
